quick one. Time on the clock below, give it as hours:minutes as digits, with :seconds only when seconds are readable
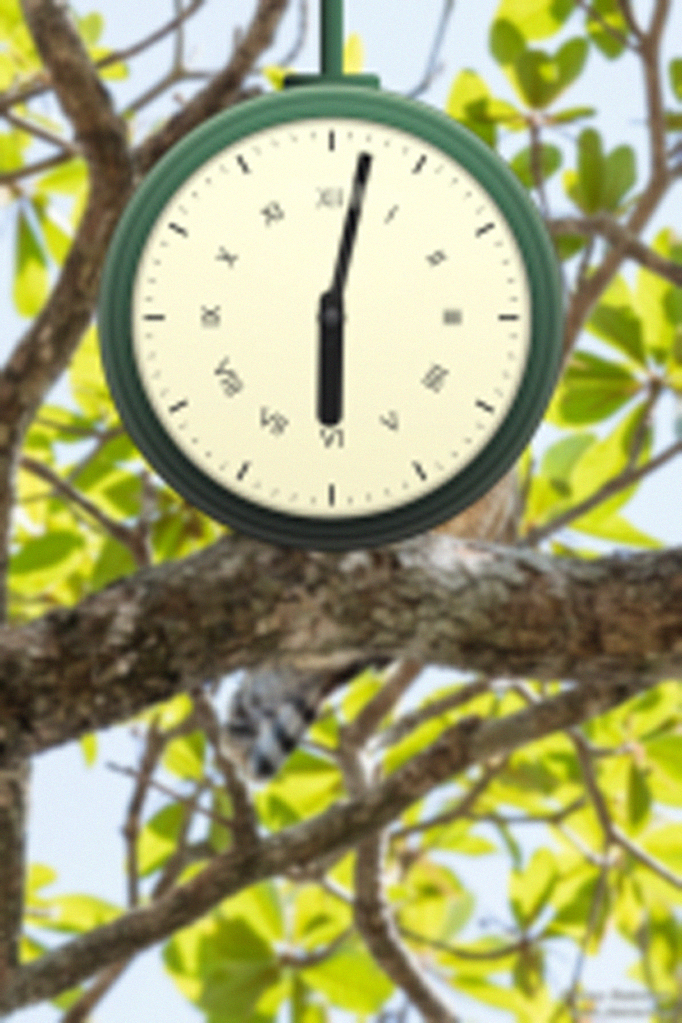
6:02
